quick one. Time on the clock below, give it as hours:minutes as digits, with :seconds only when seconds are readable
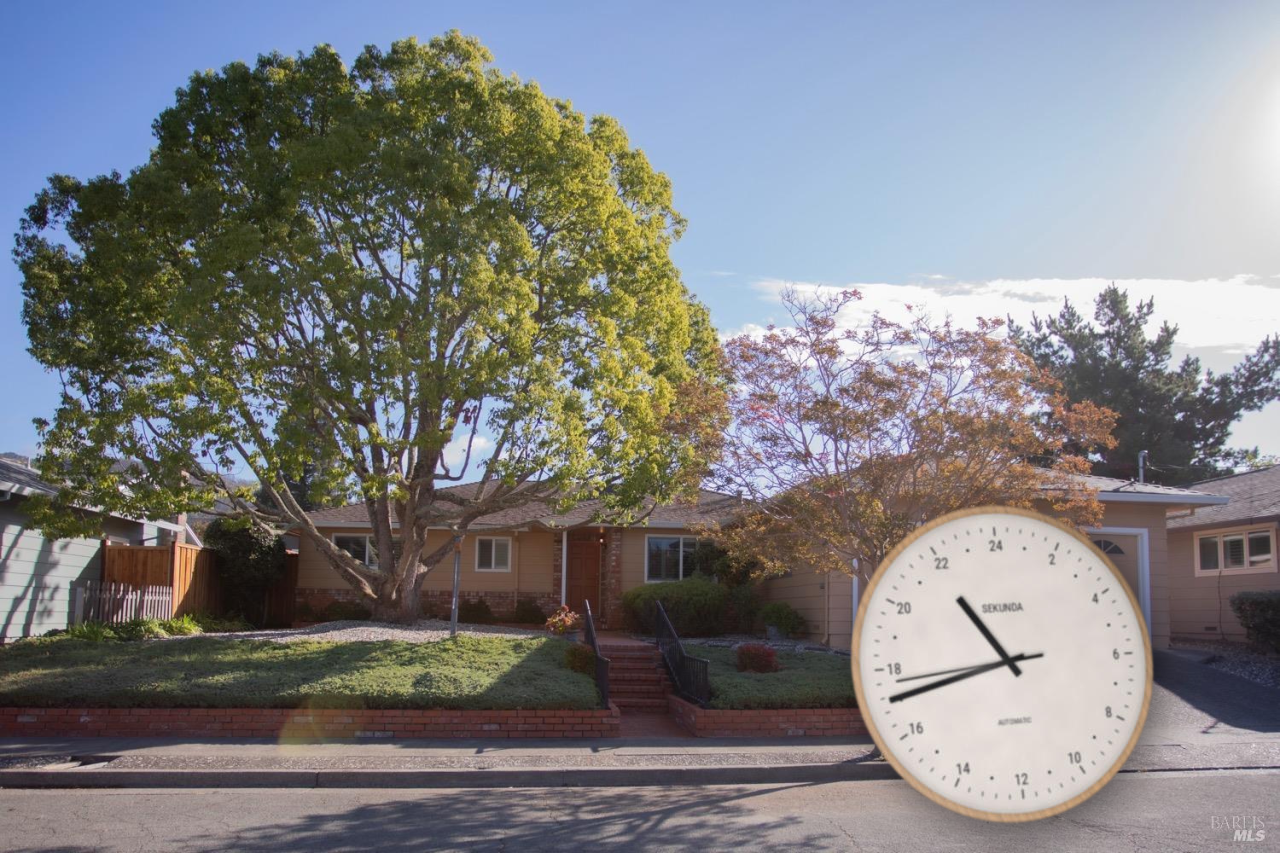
21:42:44
